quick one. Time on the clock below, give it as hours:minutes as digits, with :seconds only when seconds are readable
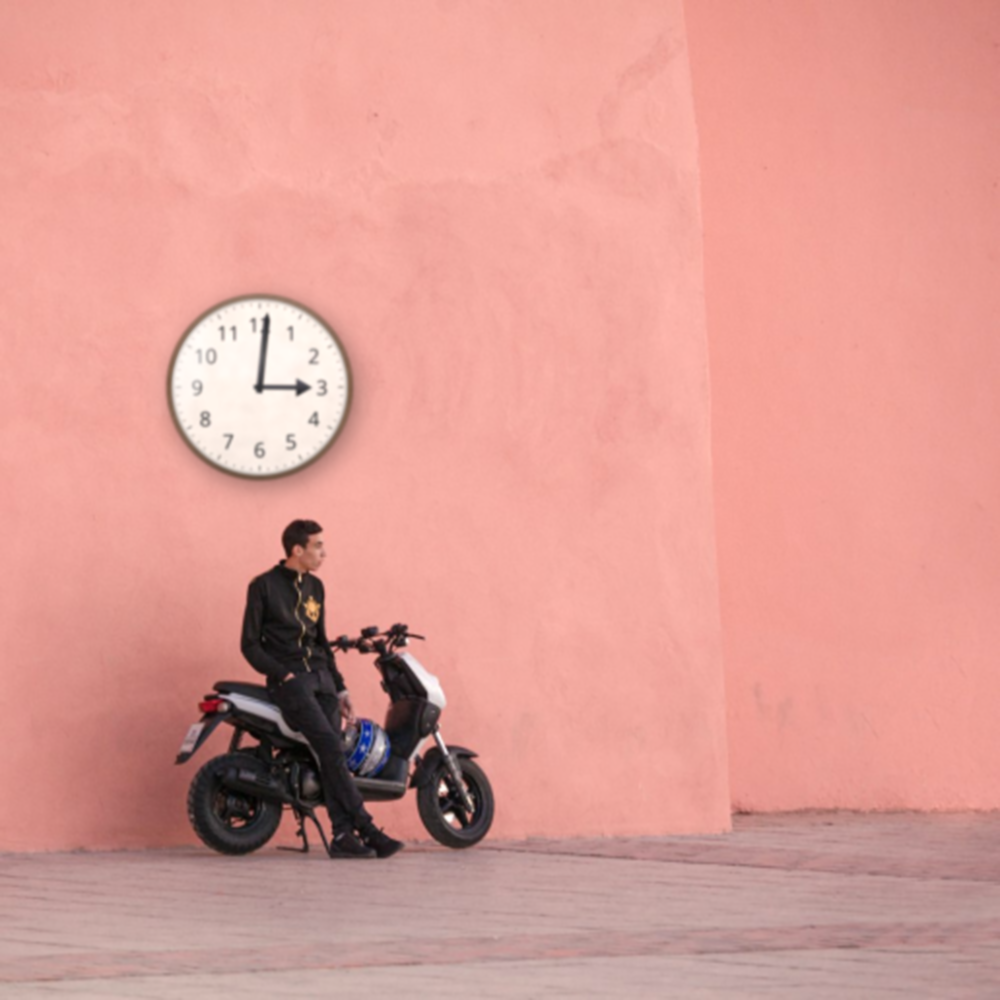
3:01
